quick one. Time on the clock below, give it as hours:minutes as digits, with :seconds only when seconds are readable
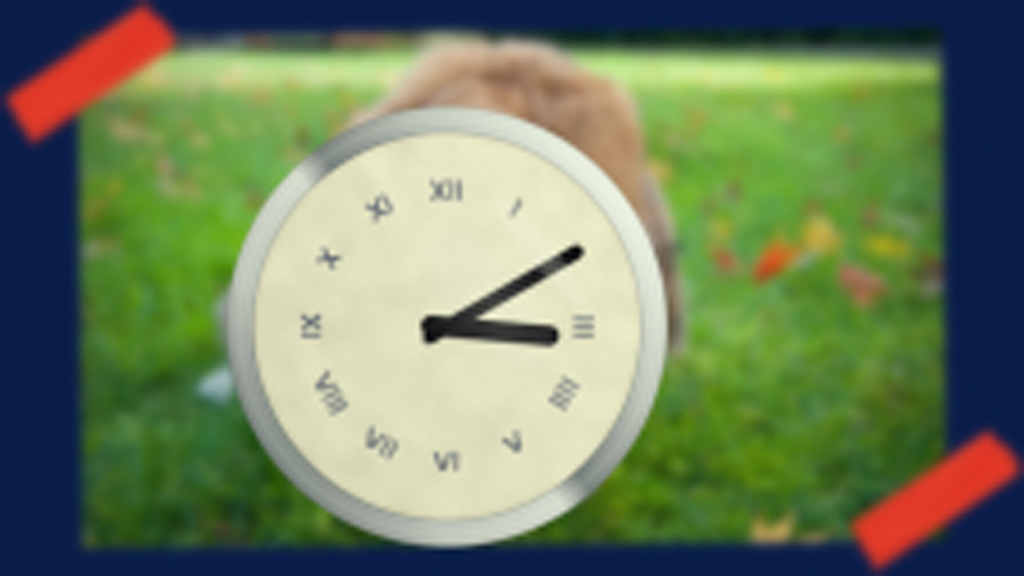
3:10
